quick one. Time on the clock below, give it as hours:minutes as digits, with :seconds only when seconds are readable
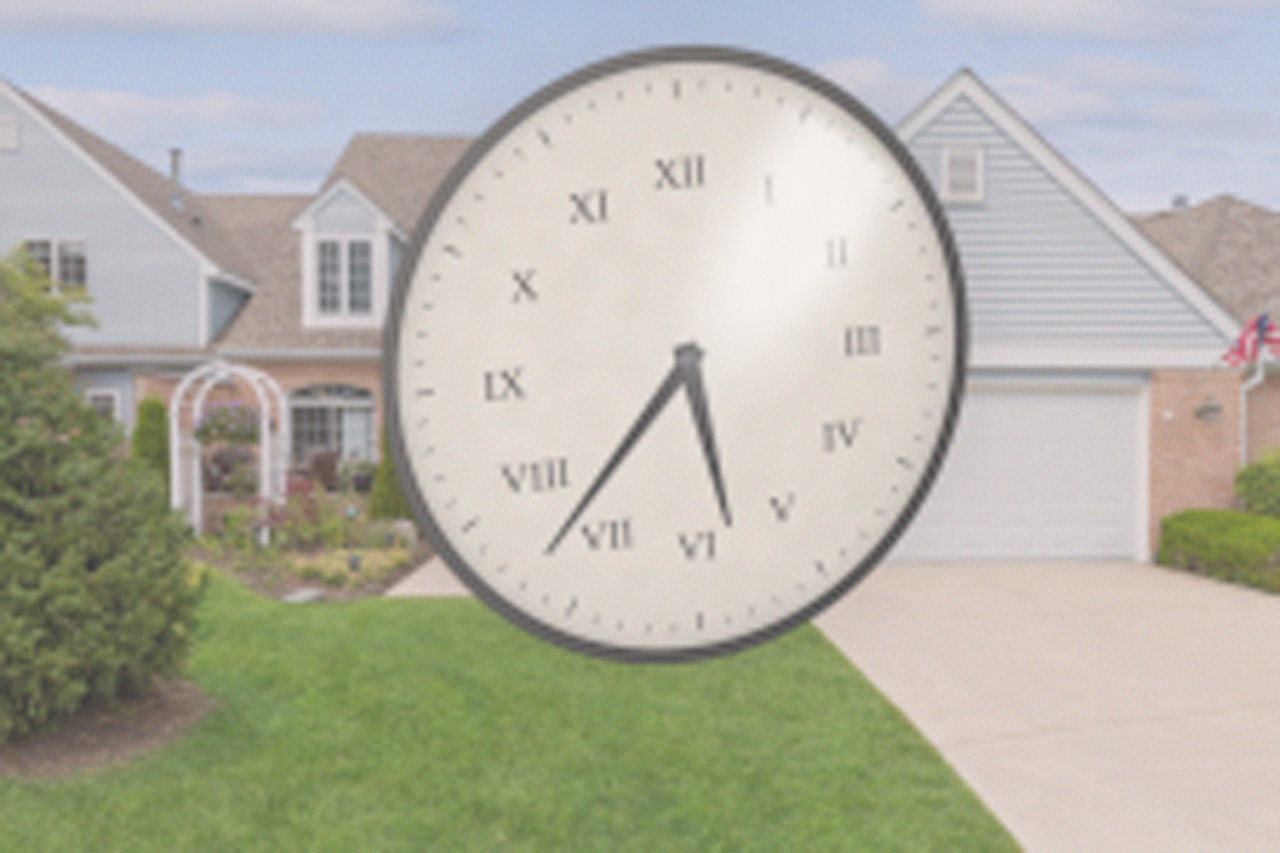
5:37
